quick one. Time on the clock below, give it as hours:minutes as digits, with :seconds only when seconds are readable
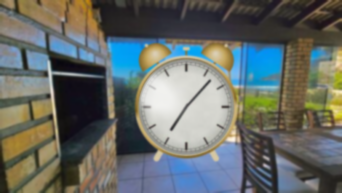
7:07
